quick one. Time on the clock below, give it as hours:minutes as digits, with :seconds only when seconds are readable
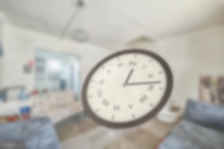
12:13
